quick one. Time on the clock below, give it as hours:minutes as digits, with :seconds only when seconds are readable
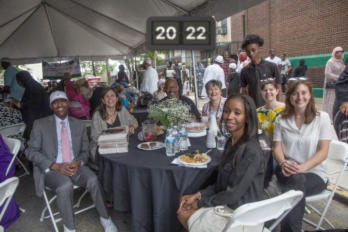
20:22
